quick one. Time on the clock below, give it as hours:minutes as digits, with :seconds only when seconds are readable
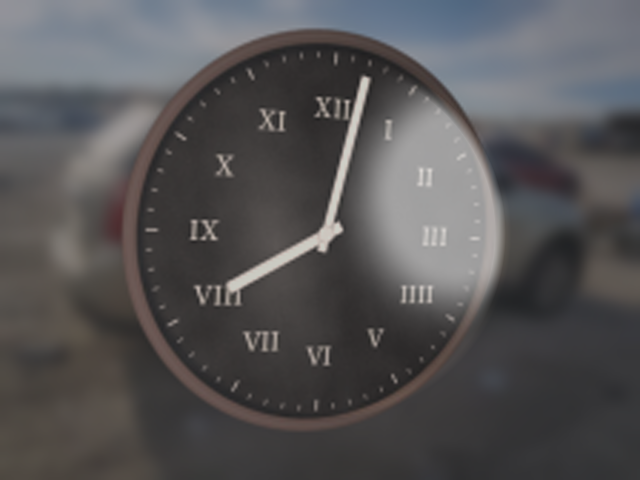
8:02
